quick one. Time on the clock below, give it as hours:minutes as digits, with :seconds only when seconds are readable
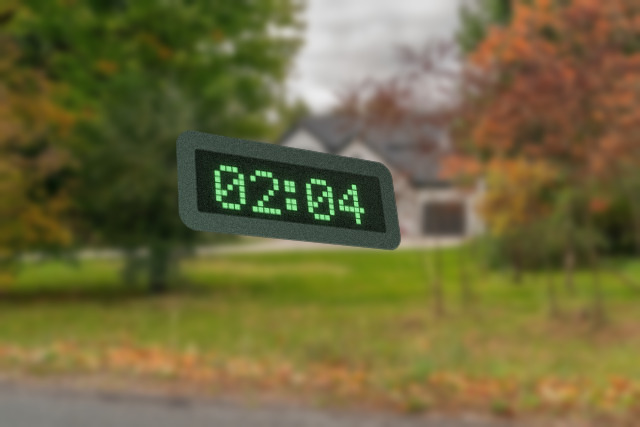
2:04
